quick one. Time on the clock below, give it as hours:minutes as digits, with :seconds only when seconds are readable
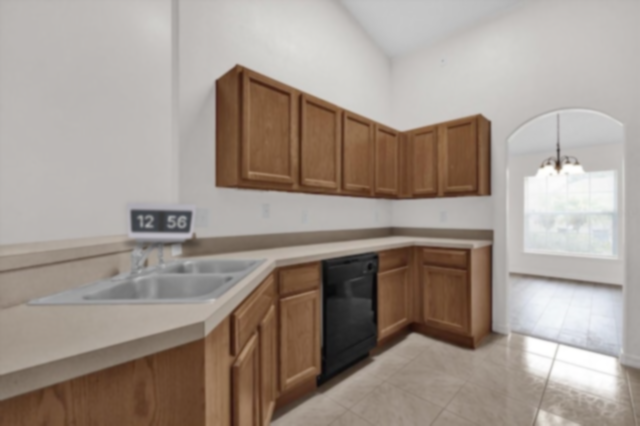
12:56
